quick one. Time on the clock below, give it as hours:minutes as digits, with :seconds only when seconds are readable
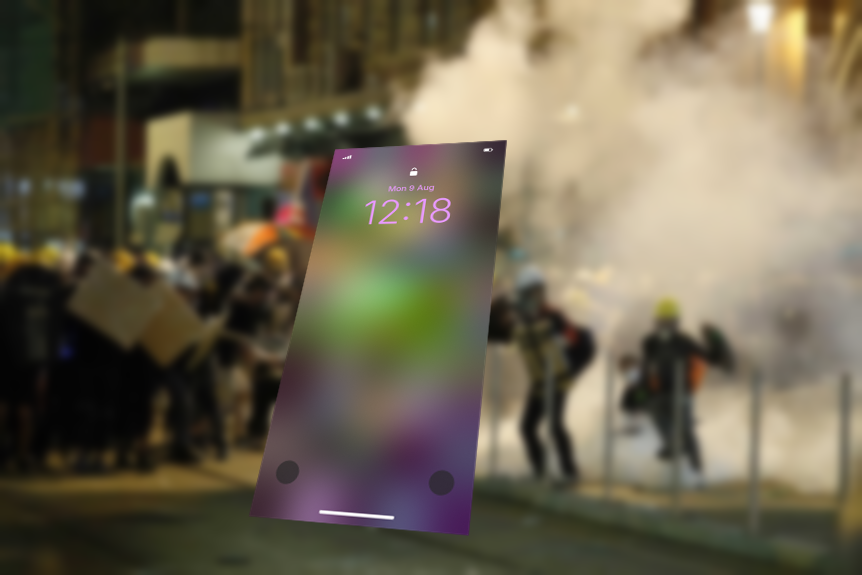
12:18
